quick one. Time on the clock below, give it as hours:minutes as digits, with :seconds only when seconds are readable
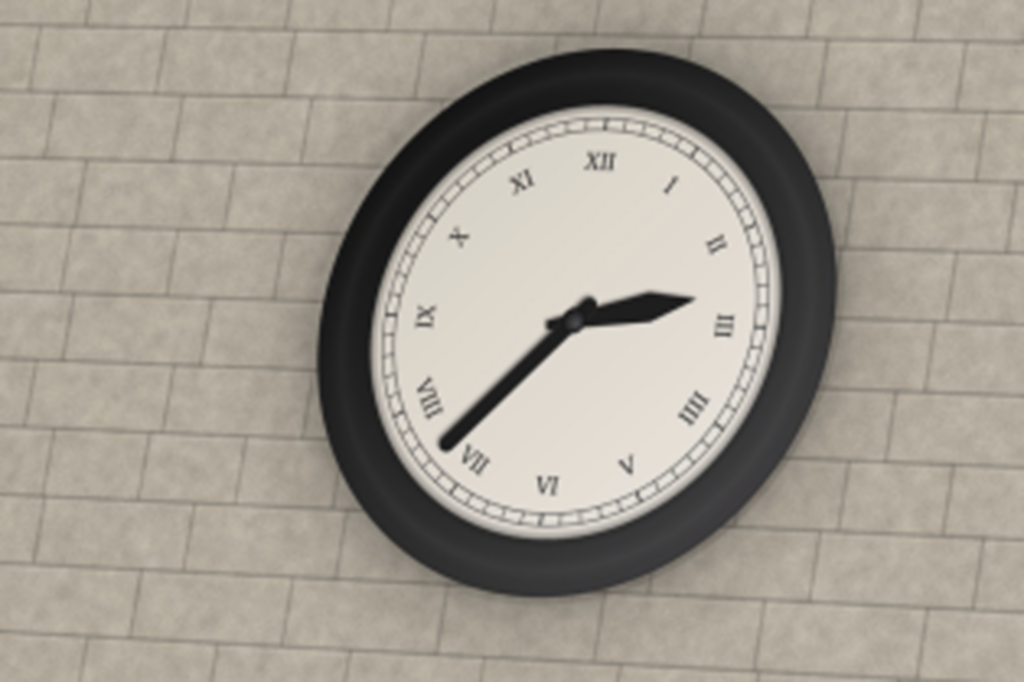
2:37
